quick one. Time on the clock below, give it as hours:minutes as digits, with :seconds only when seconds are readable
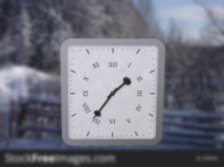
1:36
